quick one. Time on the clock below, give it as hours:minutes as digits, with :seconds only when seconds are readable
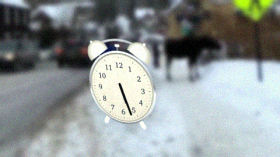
5:27
